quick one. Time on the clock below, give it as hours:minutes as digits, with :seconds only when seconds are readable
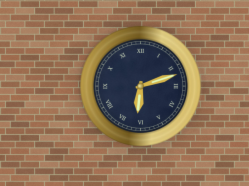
6:12
